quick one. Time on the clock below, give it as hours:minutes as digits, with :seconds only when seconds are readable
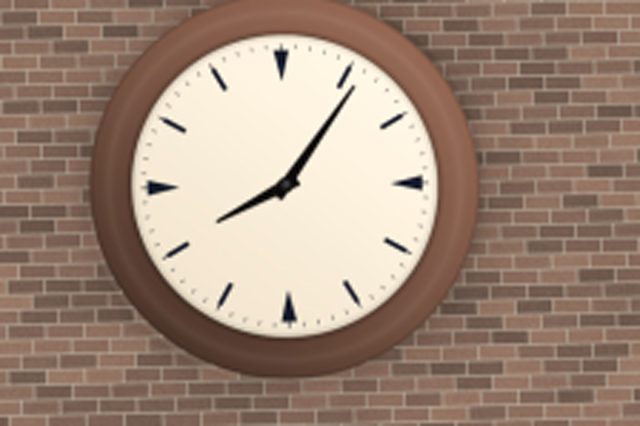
8:06
